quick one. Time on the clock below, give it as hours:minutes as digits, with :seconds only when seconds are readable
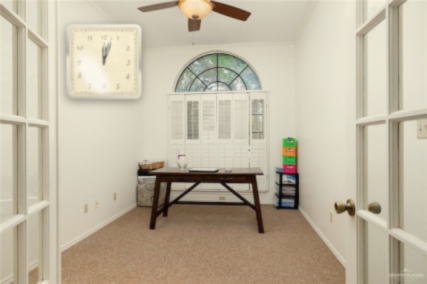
12:03
